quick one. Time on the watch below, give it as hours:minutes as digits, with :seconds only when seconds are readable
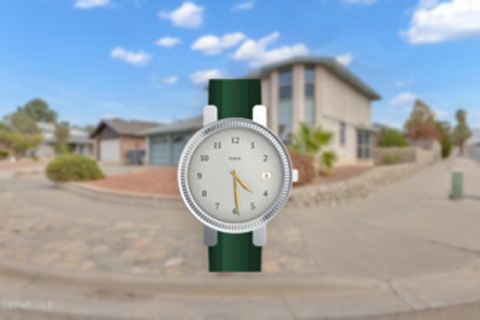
4:29
